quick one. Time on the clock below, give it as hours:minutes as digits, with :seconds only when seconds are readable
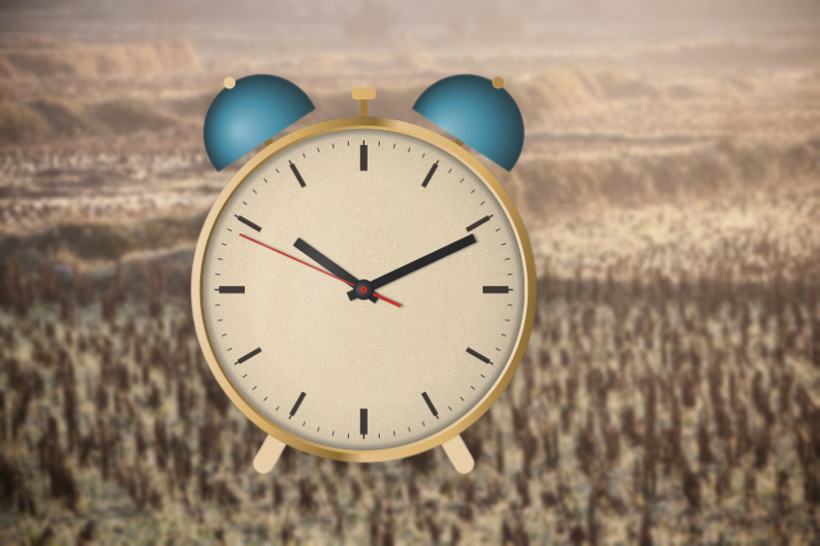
10:10:49
